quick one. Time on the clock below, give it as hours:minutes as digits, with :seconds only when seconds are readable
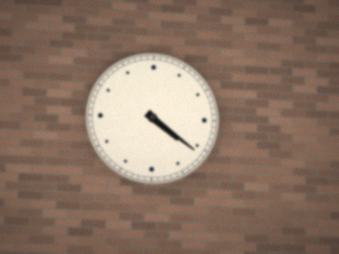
4:21
